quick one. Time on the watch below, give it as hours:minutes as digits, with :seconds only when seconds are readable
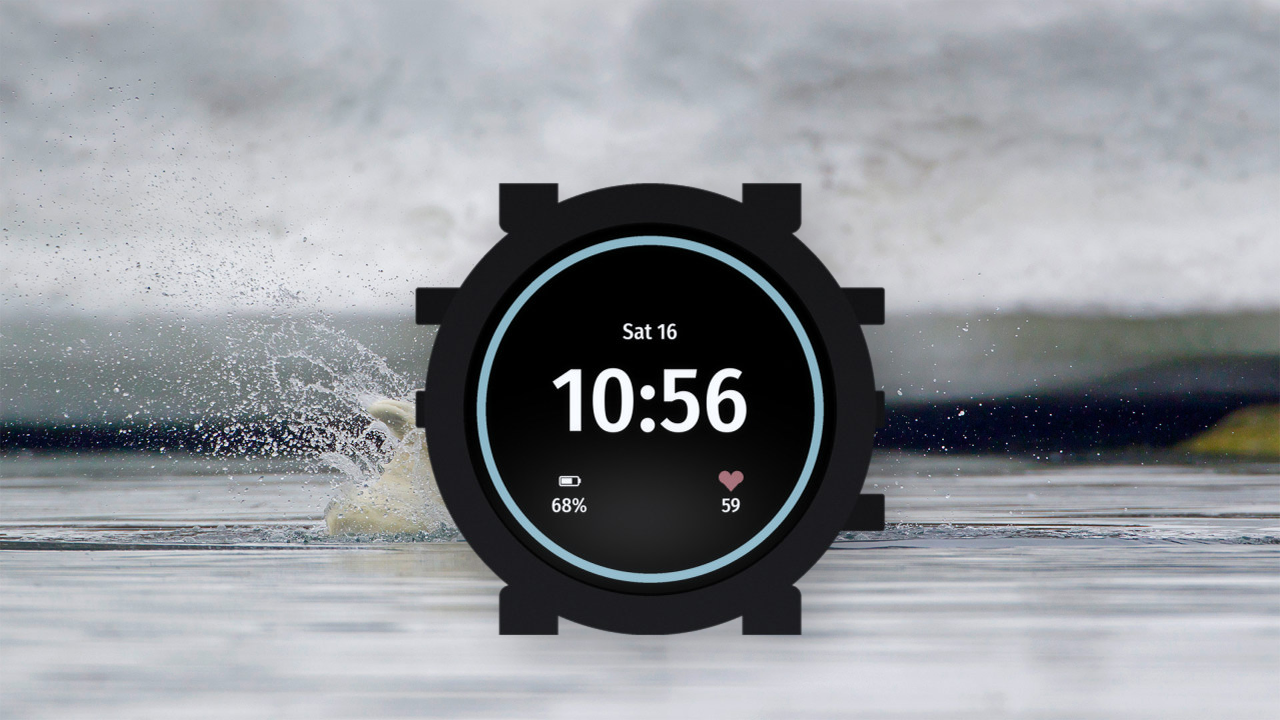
10:56
